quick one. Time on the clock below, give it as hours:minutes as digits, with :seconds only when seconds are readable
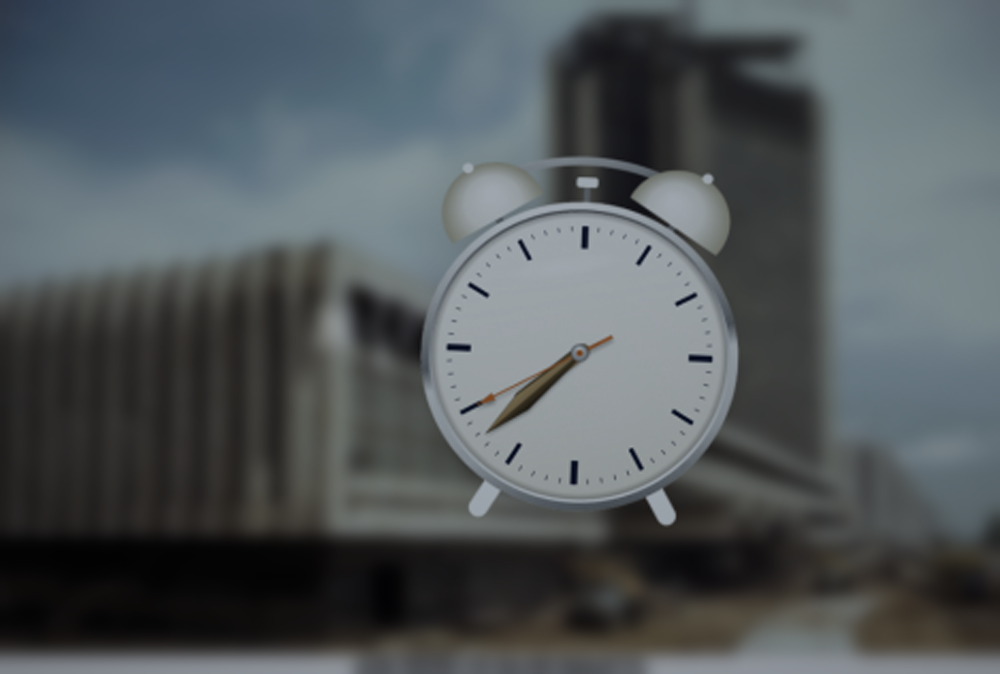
7:37:40
